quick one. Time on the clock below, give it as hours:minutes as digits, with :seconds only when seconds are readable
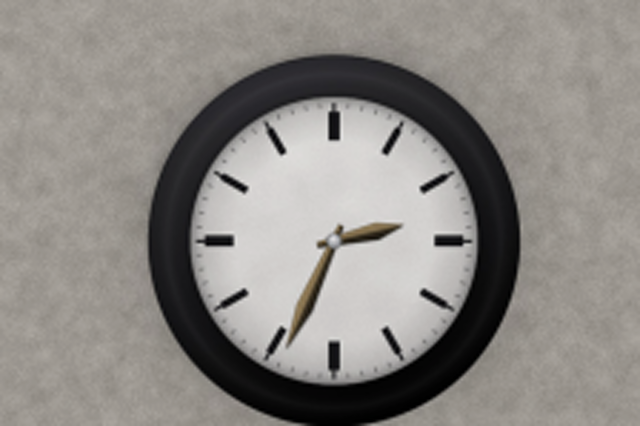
2:34
